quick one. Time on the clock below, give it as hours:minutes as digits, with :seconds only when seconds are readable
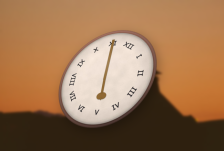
4:55
